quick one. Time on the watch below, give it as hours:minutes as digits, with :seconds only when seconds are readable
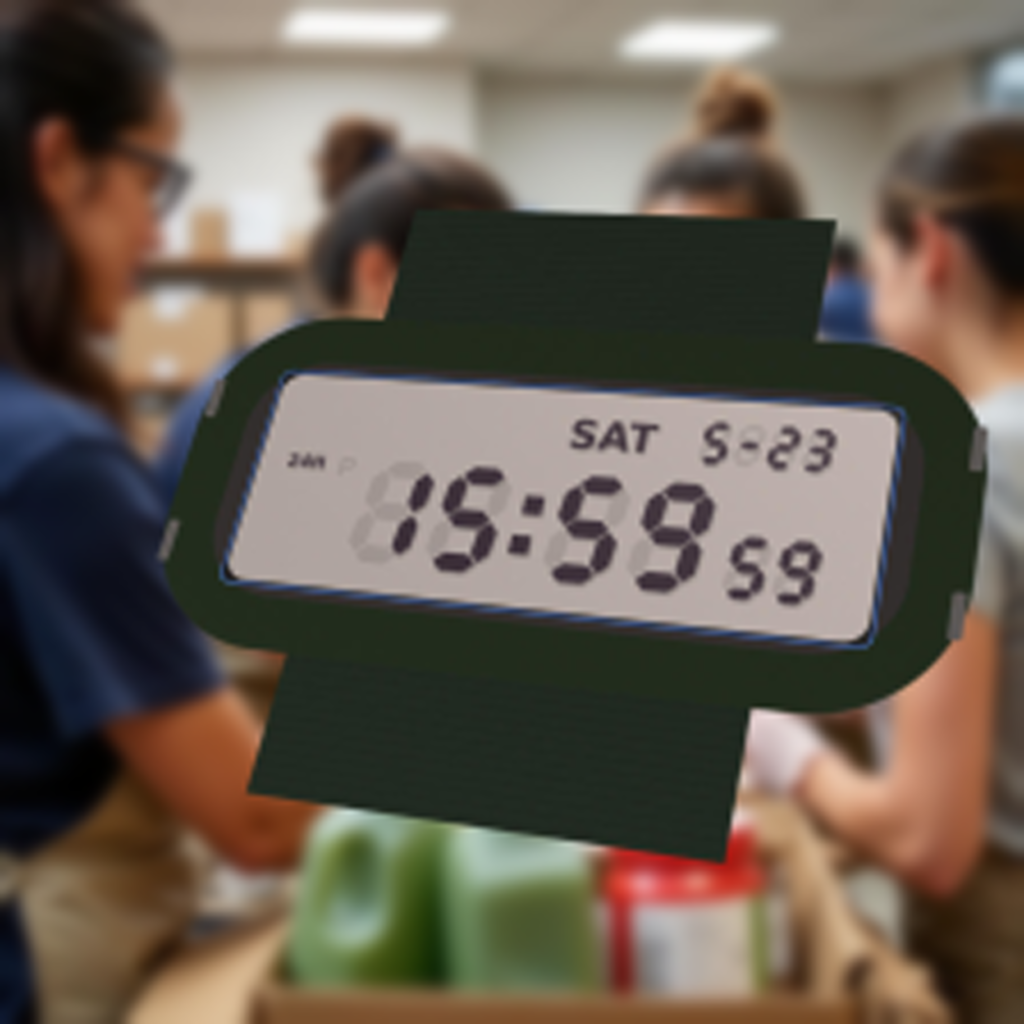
15:59:59
